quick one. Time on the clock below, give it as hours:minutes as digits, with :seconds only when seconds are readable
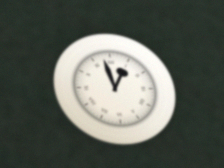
12:58
